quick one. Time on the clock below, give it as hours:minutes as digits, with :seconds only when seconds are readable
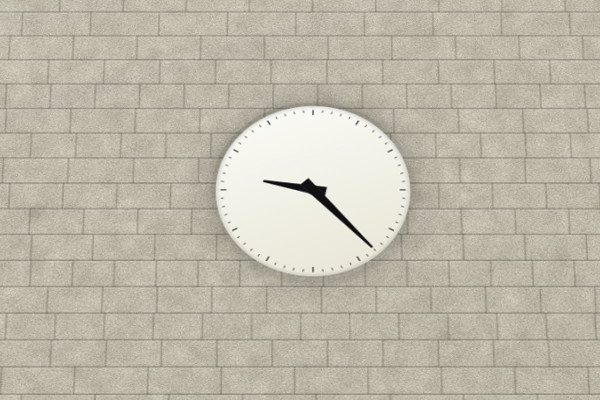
9:23
